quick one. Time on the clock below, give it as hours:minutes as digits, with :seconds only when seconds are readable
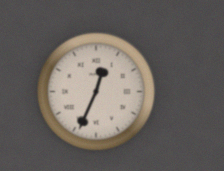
12:34
